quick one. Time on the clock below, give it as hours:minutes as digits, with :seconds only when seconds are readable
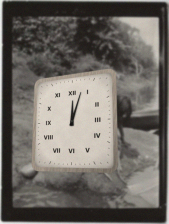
12:03
